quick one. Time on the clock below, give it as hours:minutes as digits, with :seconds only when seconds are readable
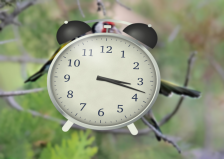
3:18
